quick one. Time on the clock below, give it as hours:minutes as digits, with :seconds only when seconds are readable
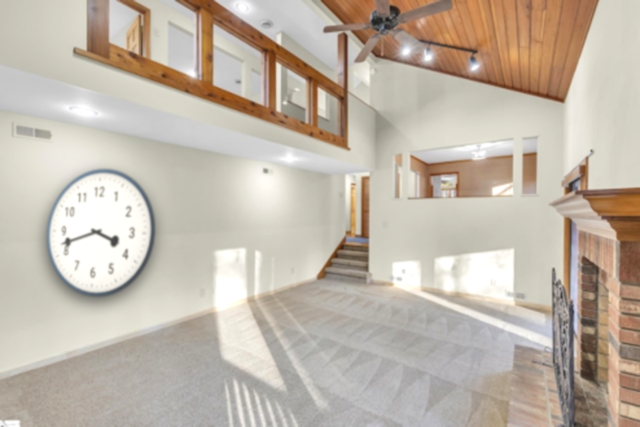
3:42
